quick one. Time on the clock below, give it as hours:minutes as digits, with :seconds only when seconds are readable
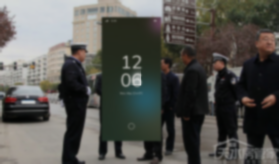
12:06
